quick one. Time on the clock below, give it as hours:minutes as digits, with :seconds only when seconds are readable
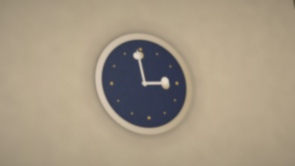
2:59
